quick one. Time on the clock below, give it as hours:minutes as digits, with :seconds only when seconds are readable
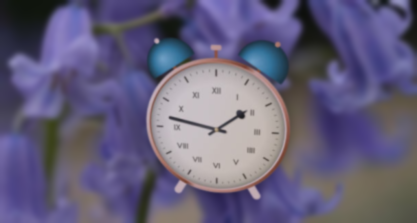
1:47
